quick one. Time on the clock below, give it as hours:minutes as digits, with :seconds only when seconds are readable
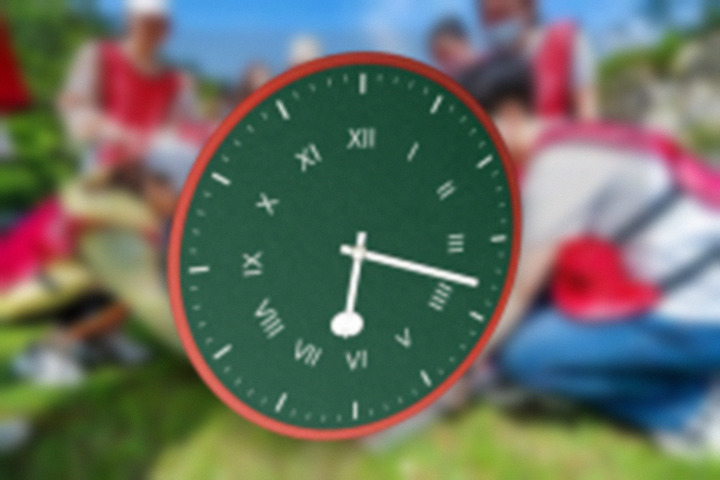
6:18
